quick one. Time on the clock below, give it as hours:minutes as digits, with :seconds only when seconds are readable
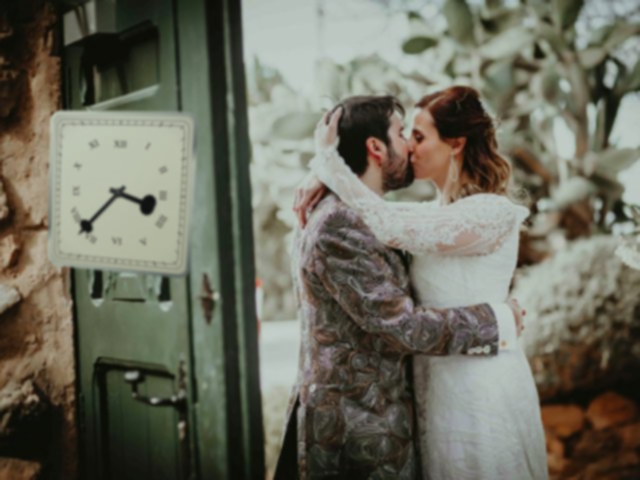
3:37
